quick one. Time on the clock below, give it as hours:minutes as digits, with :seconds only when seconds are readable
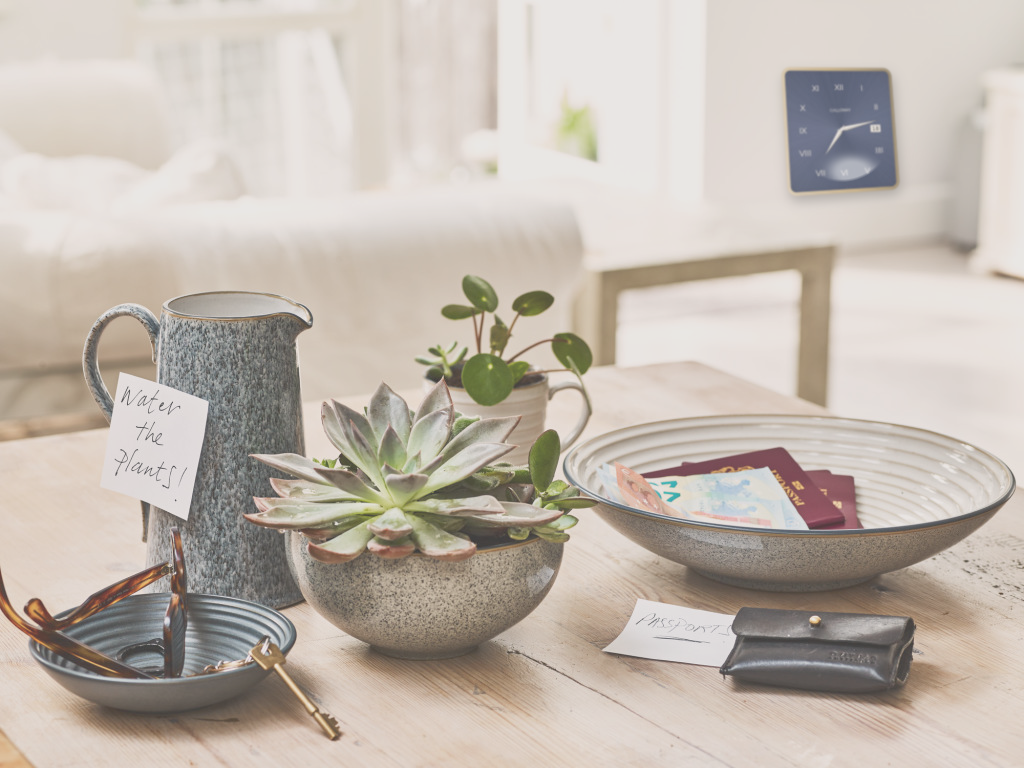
7:13
